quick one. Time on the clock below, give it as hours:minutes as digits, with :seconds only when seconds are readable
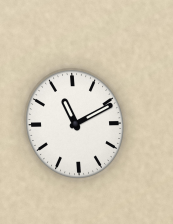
11:11
